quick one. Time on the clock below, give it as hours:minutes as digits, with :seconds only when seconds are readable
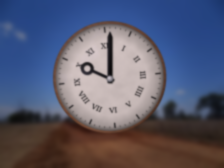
10:01
